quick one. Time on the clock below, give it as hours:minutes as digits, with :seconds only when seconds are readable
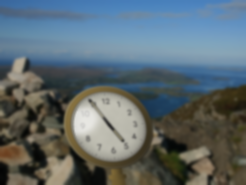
4:55
